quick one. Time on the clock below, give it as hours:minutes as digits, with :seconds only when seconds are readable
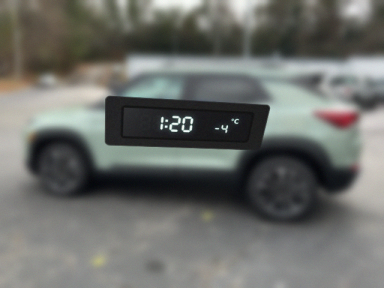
1:20
